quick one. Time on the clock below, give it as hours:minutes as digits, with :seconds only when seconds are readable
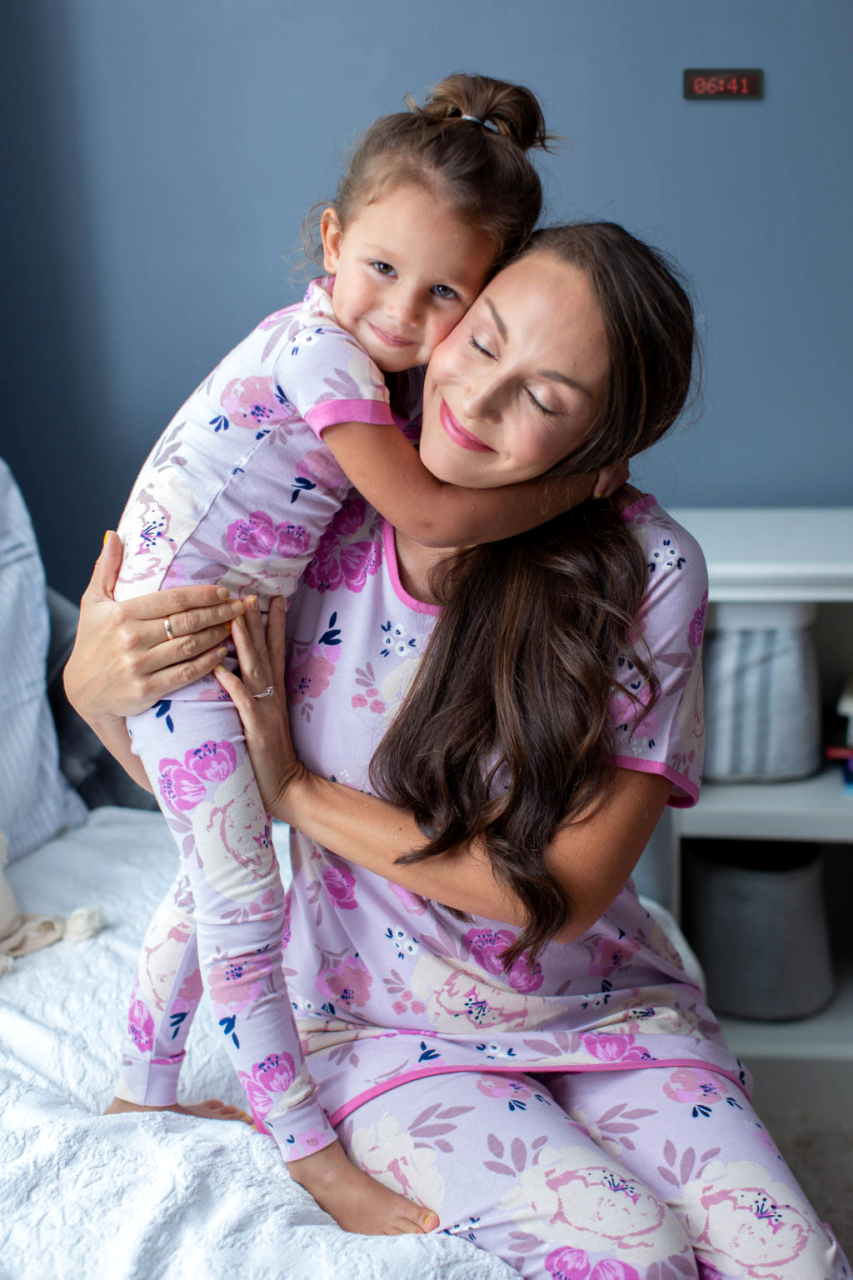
6:41
